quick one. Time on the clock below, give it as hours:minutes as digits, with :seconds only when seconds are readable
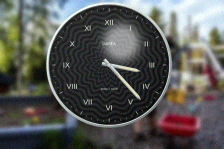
3:23
